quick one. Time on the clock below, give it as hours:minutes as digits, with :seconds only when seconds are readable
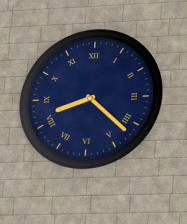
8:22
